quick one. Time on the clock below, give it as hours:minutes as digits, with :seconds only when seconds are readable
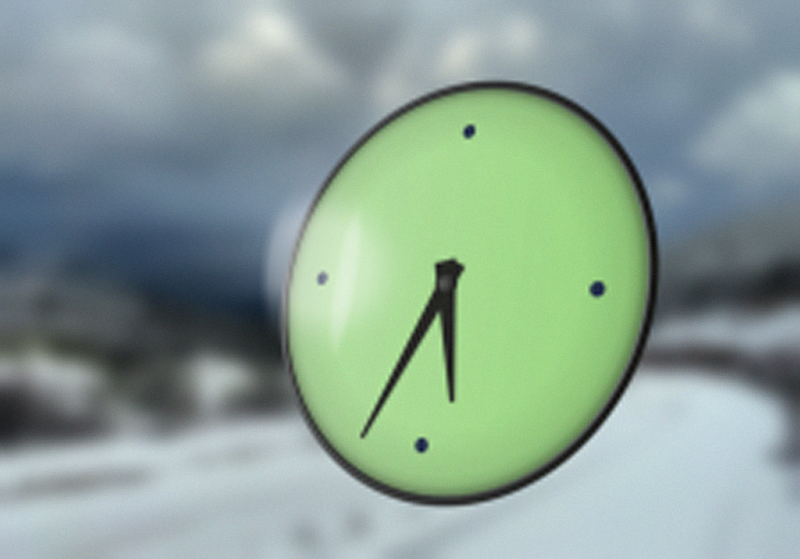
5:34
